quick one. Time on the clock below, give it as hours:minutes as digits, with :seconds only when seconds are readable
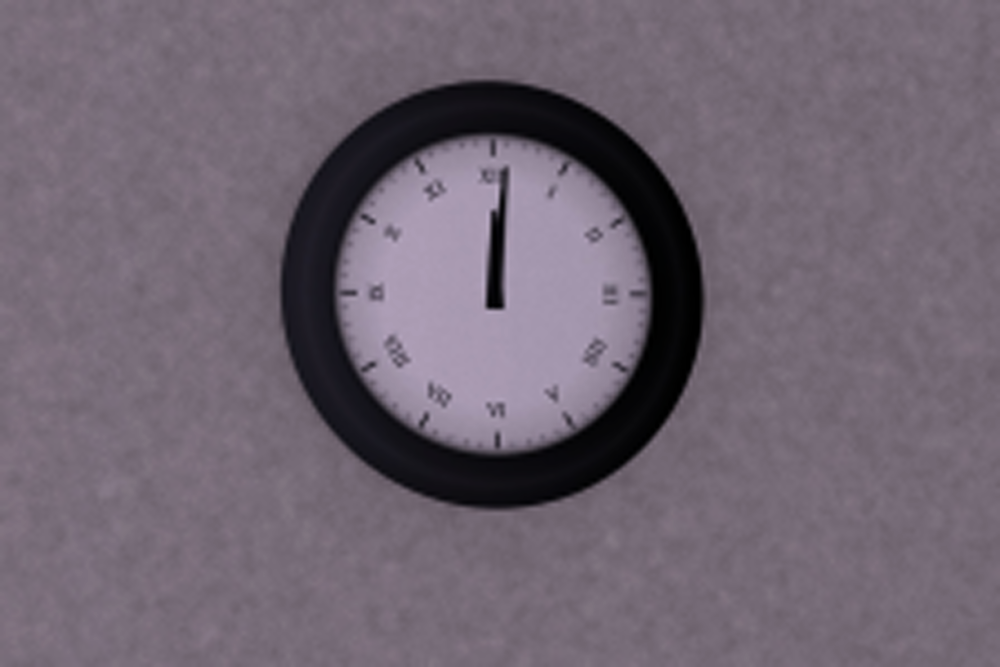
12:01
